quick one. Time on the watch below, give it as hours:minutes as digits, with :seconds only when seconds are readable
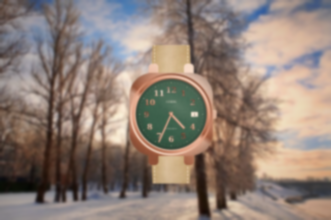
4:34
